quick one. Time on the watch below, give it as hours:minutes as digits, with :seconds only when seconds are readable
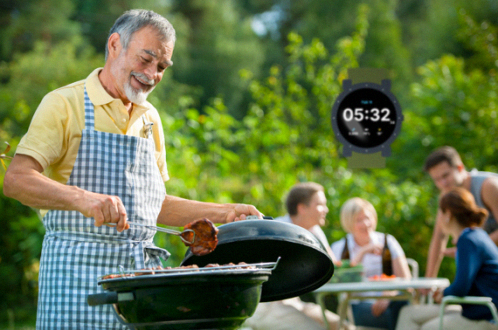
5:32
